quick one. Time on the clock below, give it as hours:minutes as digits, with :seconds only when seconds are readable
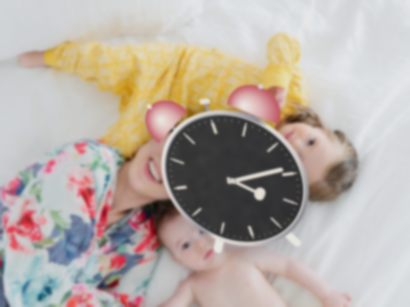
4:14
